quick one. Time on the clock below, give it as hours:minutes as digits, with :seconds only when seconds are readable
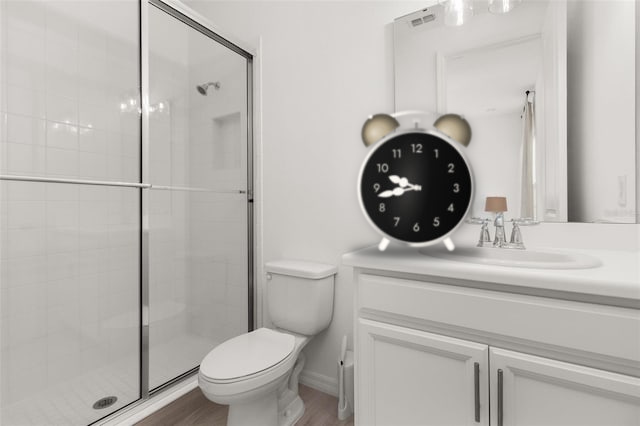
9:43
